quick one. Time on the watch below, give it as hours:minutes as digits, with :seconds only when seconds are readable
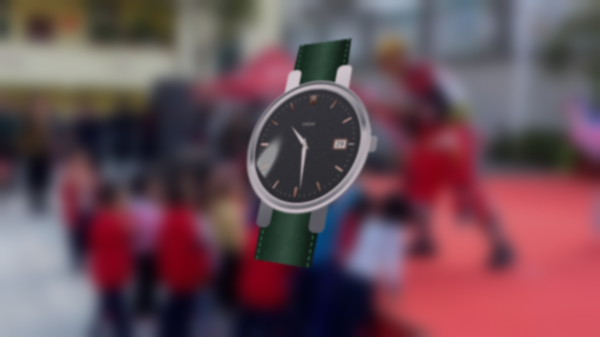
10:29
